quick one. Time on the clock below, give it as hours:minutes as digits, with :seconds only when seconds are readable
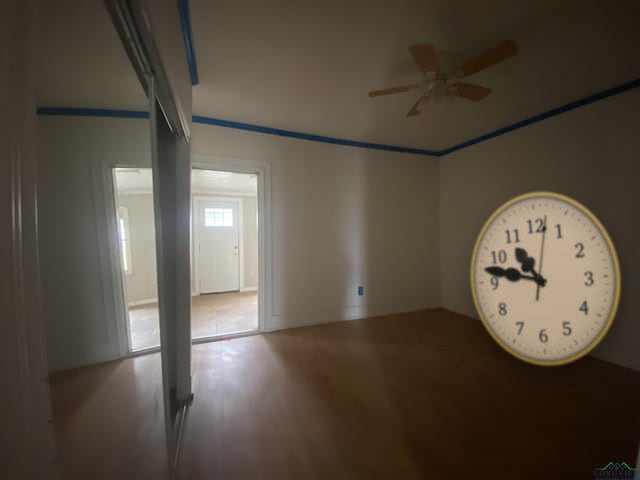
10:47:02
